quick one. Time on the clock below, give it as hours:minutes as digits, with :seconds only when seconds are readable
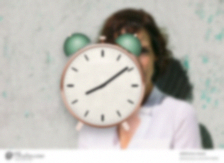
8:09
